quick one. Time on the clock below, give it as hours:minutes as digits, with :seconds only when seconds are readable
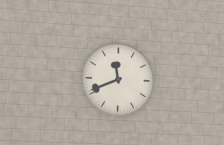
11:41
